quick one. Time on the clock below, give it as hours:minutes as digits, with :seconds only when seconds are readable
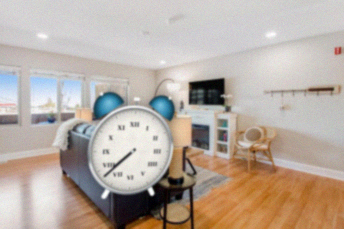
7:38
